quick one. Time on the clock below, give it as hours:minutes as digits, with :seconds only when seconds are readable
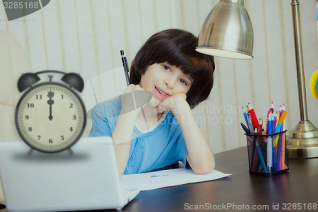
12:00
